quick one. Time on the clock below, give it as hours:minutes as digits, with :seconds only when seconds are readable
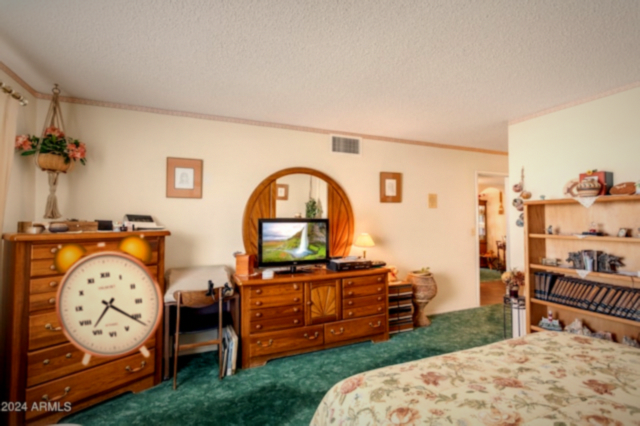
7:21
